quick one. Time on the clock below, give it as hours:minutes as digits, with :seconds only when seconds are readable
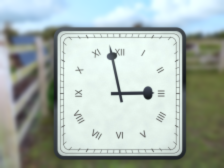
2:58
